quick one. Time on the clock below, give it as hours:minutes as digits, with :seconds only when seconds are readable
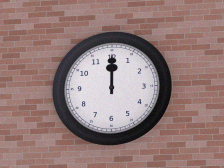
12:00
